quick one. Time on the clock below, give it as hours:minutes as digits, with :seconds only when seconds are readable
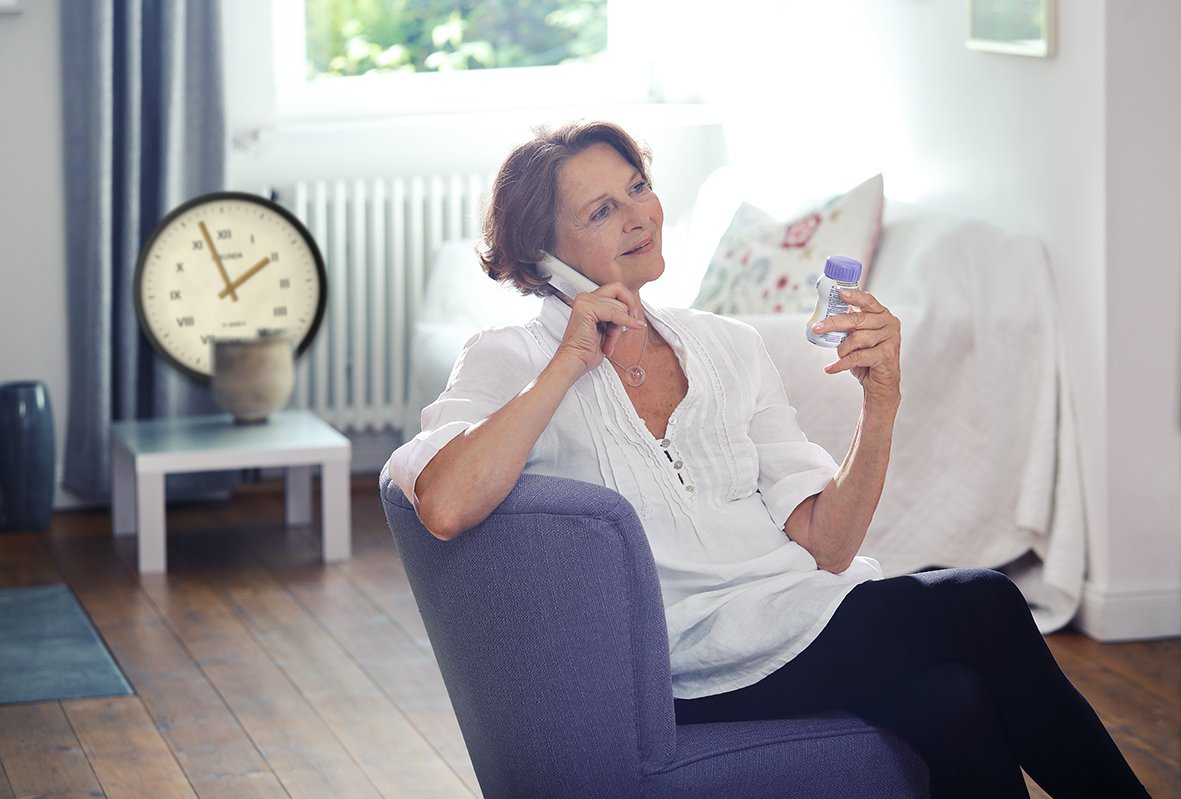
1:57
